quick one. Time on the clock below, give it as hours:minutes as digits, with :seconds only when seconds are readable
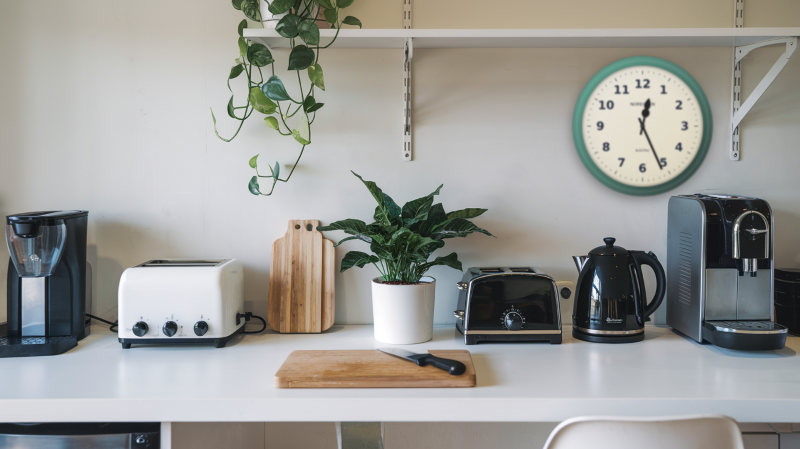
12:26
